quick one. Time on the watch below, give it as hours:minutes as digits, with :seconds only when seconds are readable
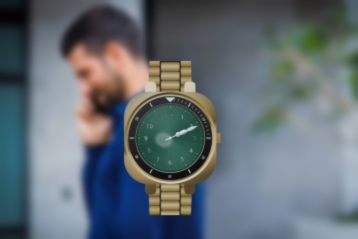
2:11
